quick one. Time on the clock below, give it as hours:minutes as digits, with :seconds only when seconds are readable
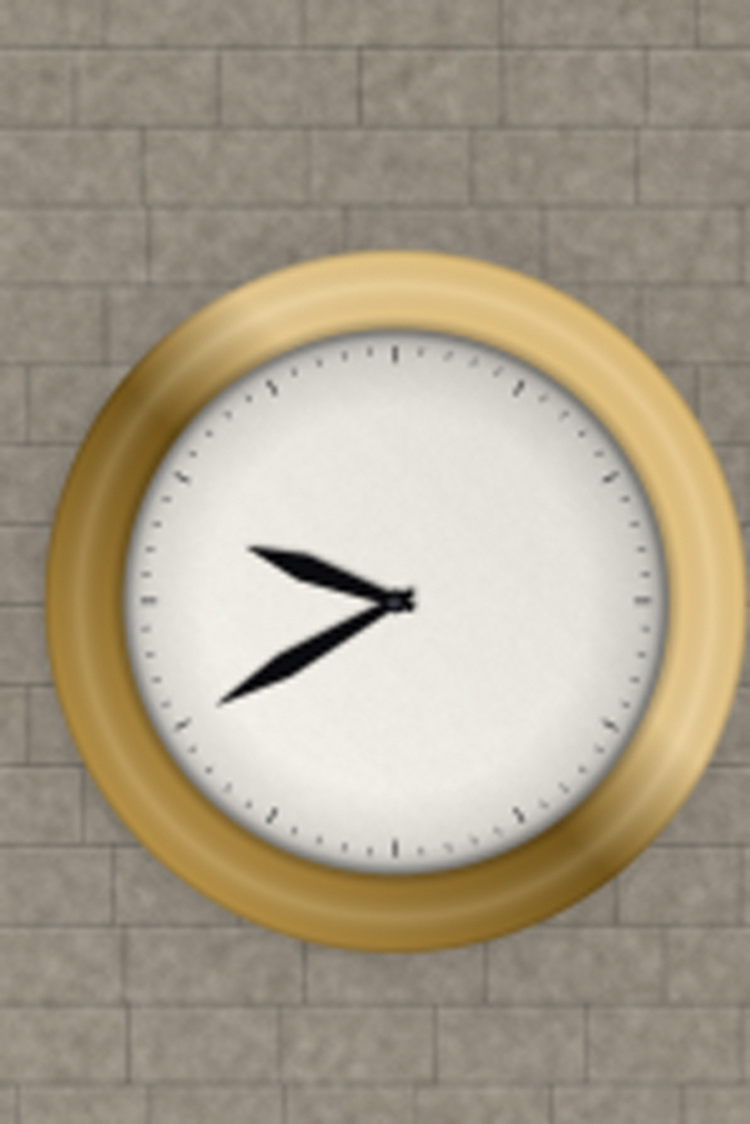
9:40
